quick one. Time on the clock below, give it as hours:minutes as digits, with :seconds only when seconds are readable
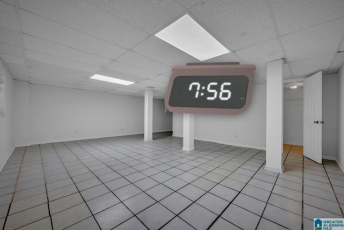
7:56
